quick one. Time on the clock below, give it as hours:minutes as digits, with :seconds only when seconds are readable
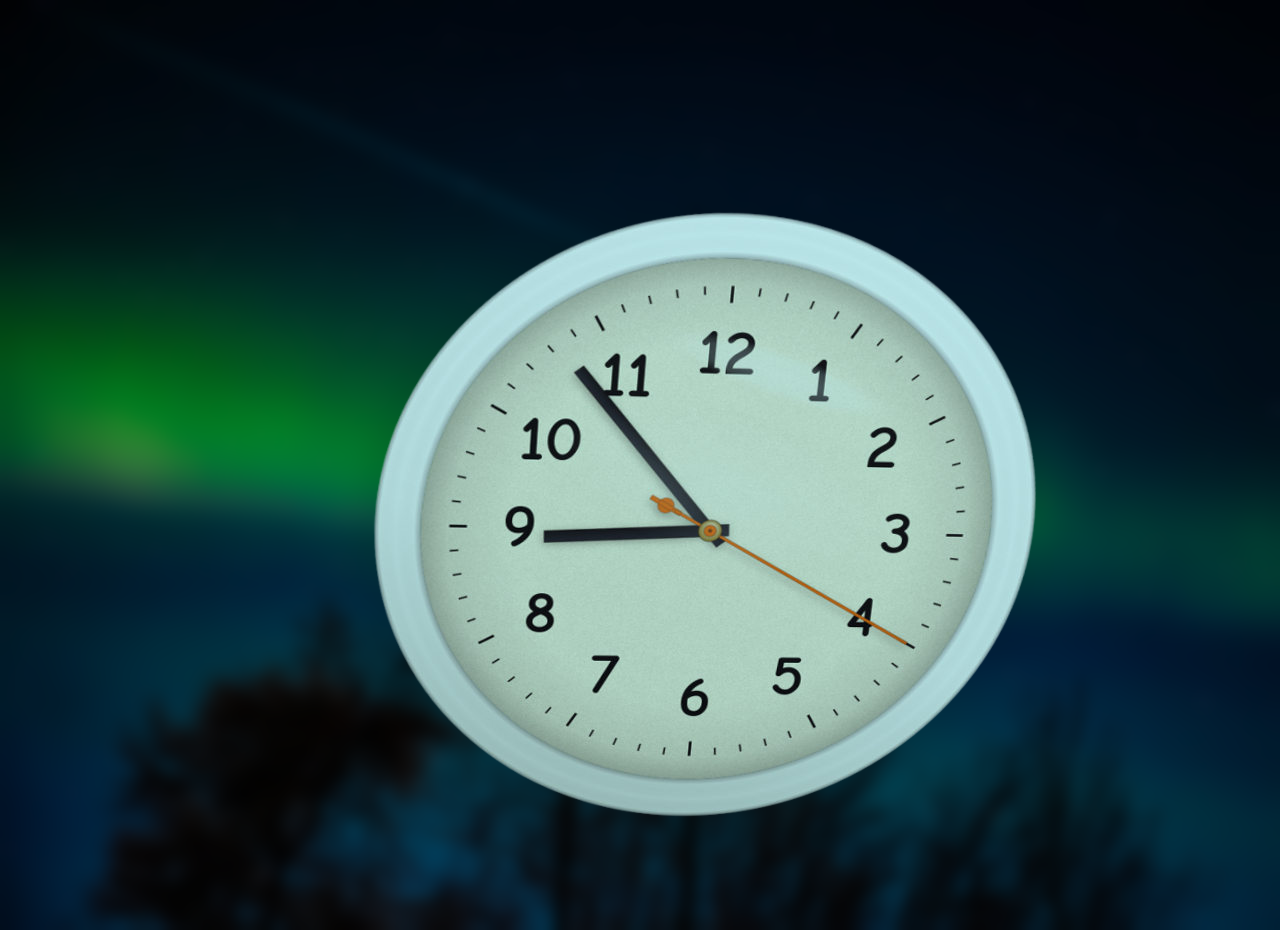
8:53:20
